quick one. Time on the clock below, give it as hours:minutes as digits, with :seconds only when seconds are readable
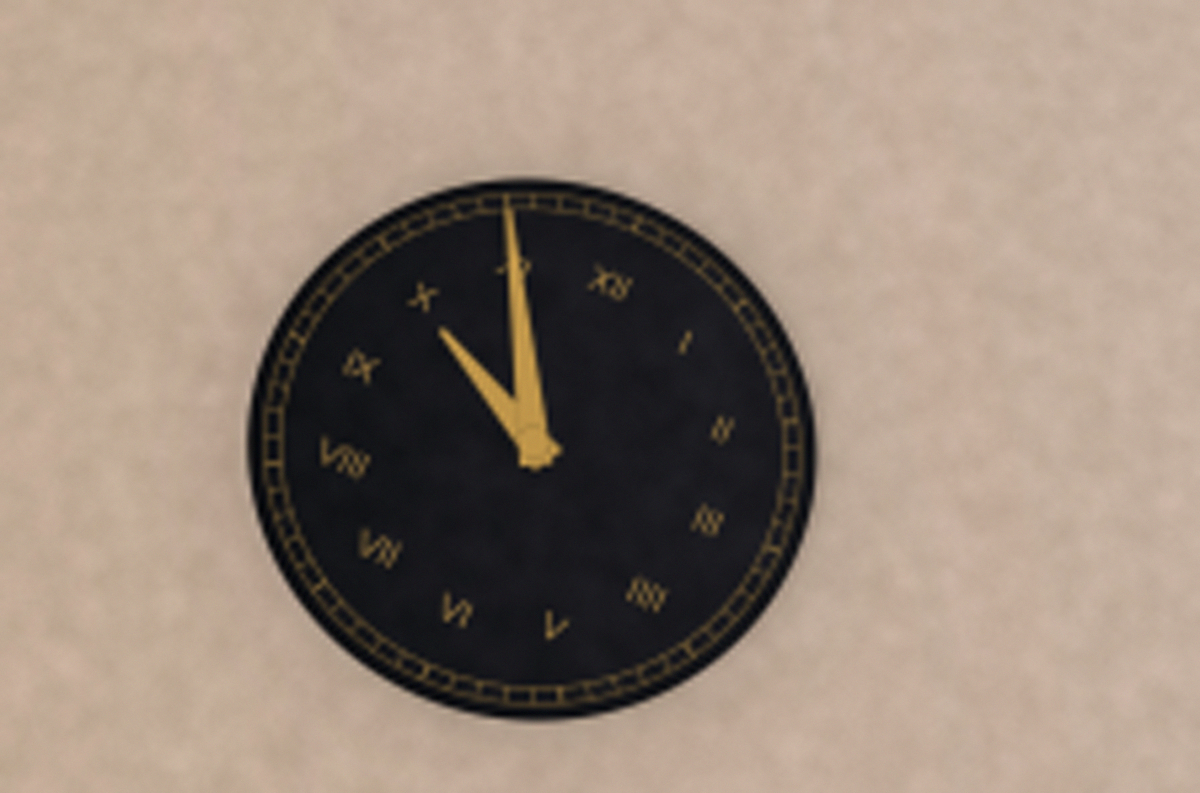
9:55
